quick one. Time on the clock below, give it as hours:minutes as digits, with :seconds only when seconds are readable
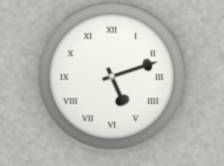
5:12
